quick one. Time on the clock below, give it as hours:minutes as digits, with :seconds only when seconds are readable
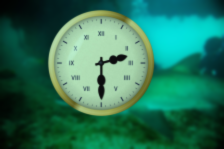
2:30
